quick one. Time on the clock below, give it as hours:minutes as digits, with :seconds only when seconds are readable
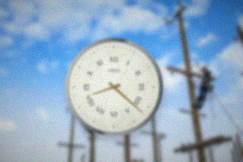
8:22
